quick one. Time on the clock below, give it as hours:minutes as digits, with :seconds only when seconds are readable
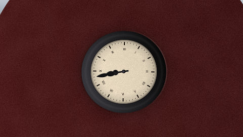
8:43
